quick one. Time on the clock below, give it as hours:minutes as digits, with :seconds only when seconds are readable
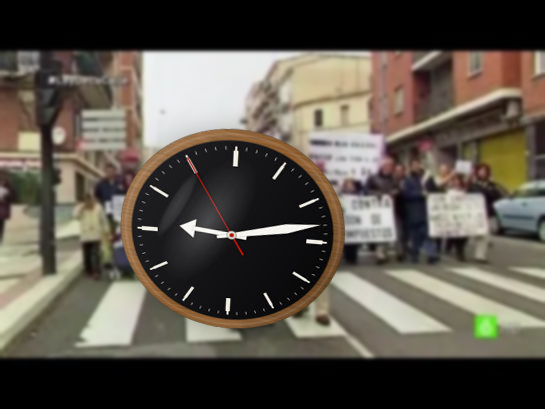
9:12:55
